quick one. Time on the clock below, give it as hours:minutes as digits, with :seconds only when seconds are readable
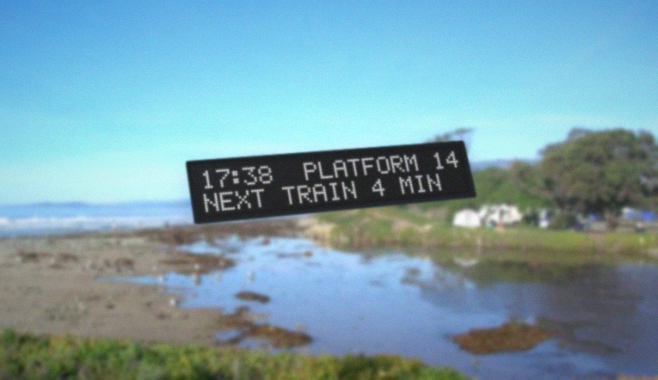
17:38
